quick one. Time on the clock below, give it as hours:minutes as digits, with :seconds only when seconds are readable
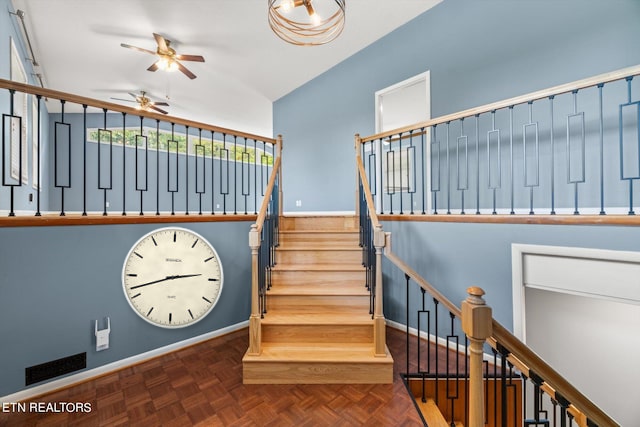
2:42
